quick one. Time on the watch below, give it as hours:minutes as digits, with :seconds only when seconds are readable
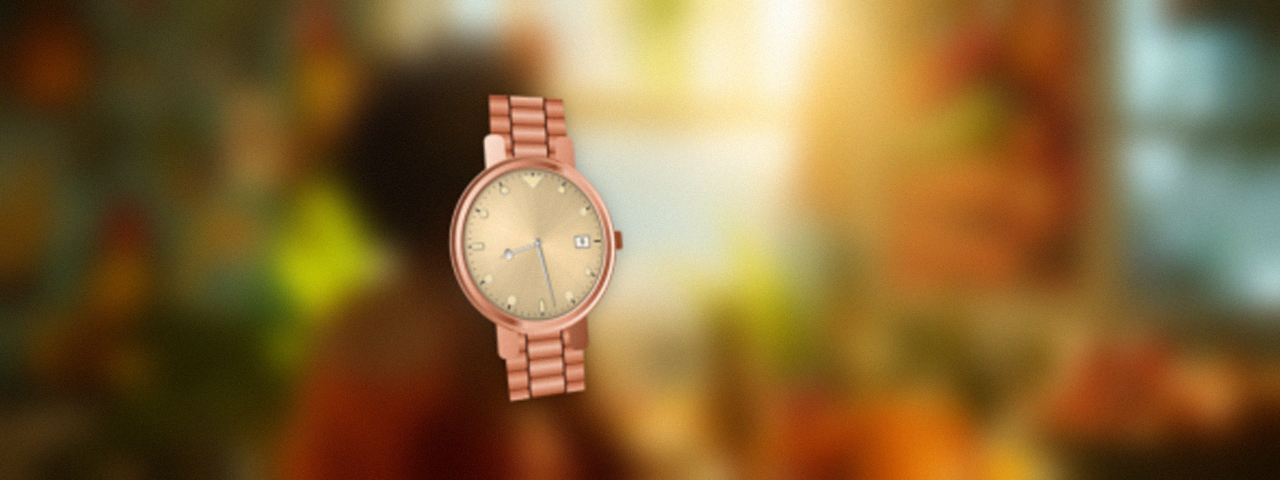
8:28
